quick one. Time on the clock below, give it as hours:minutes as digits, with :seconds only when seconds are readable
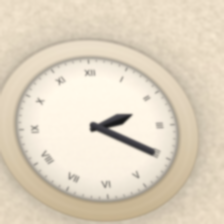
2:20
